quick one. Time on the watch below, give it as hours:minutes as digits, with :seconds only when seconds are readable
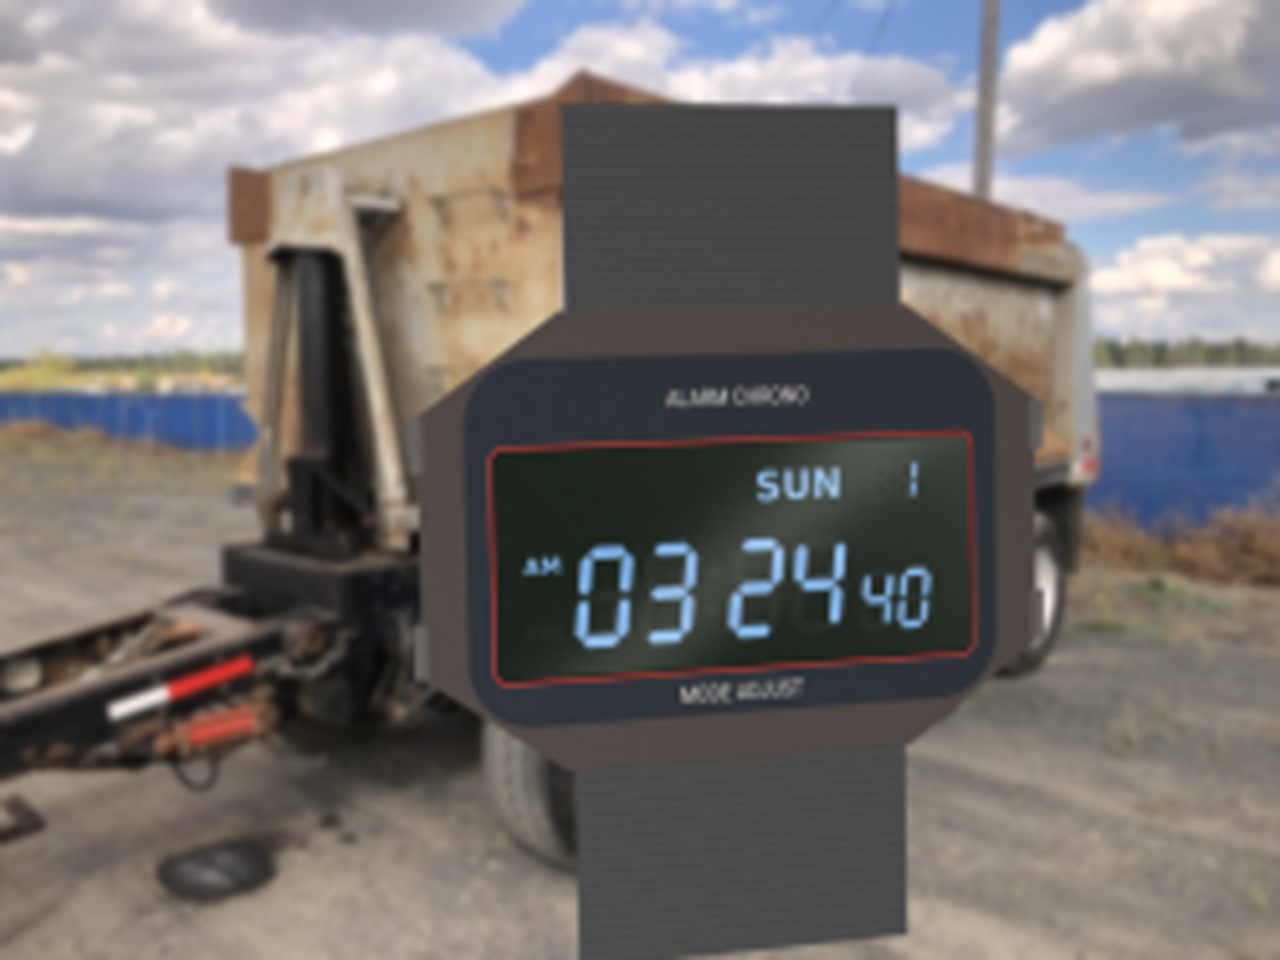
3:24:40
